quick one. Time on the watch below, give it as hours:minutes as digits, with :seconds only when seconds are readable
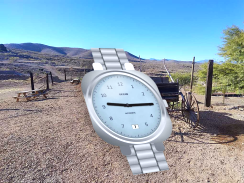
9:15
